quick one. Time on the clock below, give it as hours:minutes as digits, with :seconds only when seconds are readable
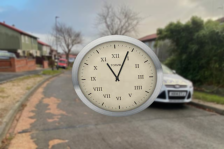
11:04
